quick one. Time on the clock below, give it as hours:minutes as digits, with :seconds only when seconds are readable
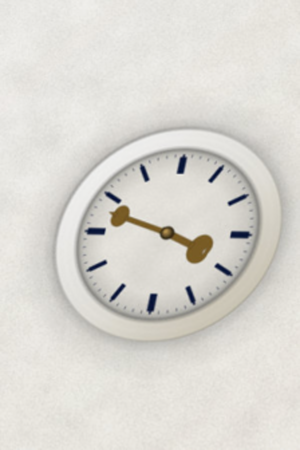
3:48
